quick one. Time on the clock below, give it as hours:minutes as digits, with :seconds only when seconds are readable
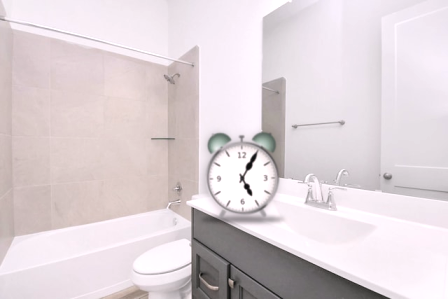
5:05
